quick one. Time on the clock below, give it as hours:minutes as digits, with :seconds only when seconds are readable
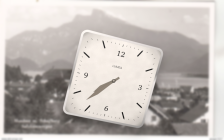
7:37
